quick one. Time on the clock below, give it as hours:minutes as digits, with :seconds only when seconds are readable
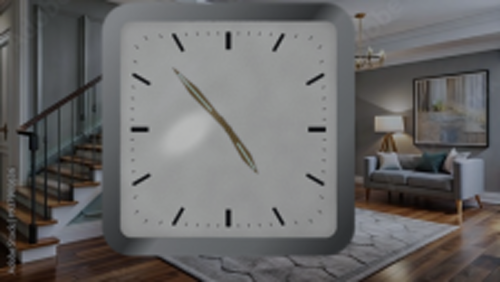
4:53
